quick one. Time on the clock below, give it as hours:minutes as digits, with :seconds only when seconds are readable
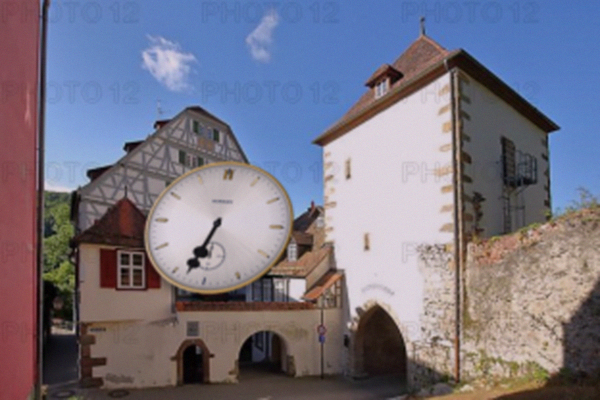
6:33
